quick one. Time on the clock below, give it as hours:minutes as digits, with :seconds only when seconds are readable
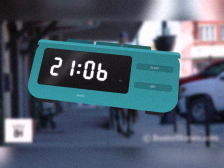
21:06
